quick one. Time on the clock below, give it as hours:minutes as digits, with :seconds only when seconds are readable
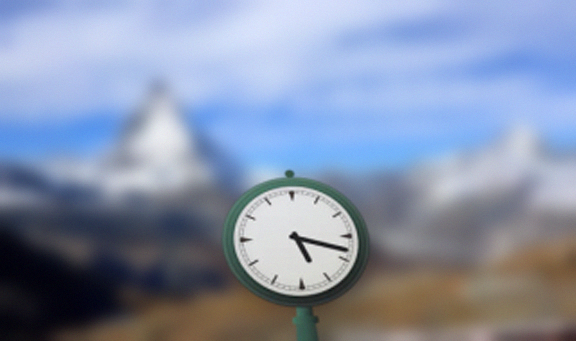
5:18
